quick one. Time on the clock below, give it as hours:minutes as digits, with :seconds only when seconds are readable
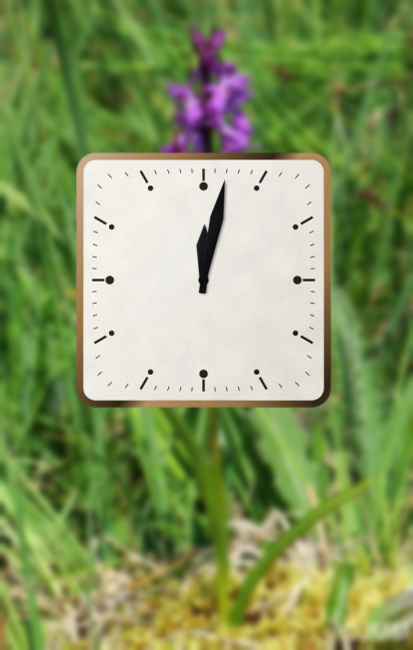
12:02
